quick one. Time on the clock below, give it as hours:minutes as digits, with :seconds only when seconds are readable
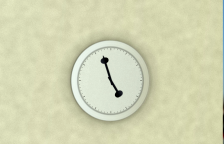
4:57
